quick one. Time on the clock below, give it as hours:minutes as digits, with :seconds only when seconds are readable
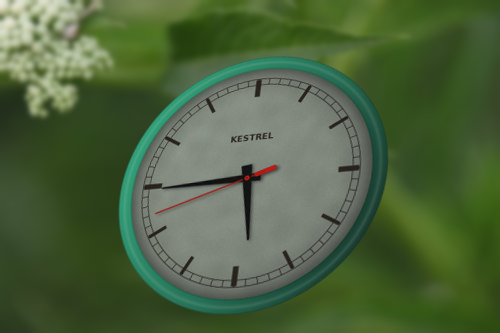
5:44:42
